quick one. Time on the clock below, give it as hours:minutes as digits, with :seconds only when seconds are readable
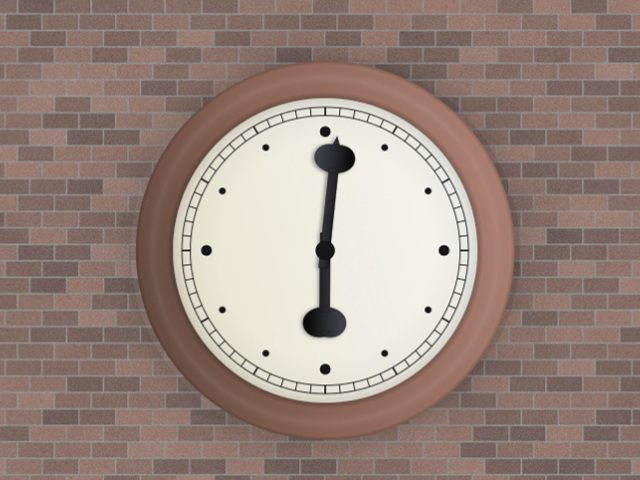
6:01
